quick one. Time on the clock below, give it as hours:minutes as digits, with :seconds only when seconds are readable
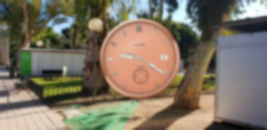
9:21
